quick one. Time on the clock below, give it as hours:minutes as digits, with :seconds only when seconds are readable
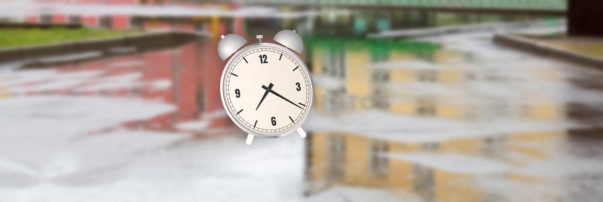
7:21
